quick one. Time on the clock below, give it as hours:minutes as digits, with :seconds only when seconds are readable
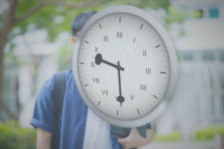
9:29
